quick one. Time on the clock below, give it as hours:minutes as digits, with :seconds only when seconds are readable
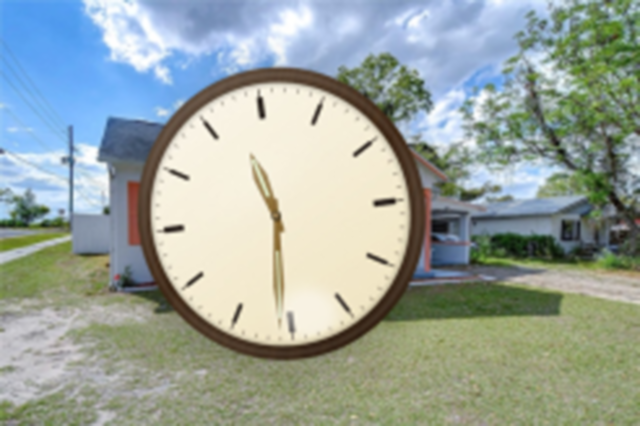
11:31
